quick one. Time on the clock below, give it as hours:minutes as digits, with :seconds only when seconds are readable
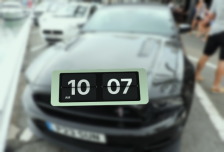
10:07
